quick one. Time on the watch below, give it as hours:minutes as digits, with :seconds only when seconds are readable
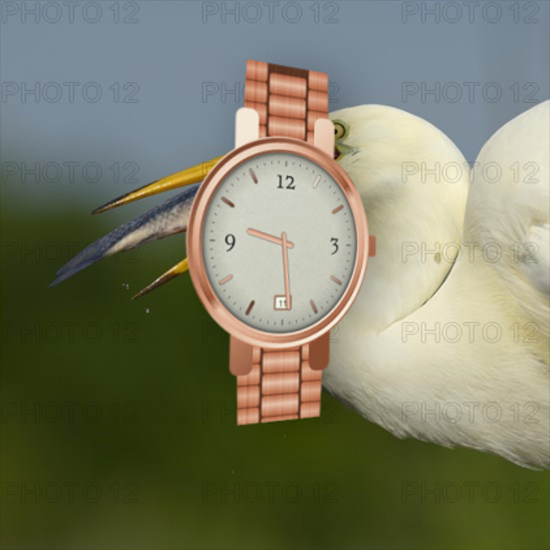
9:29
